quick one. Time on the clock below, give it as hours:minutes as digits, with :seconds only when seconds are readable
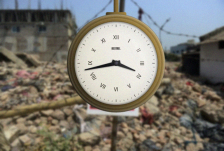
3:43
